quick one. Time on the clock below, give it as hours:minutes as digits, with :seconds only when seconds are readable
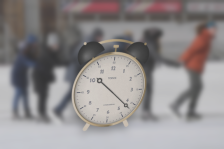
10:22
